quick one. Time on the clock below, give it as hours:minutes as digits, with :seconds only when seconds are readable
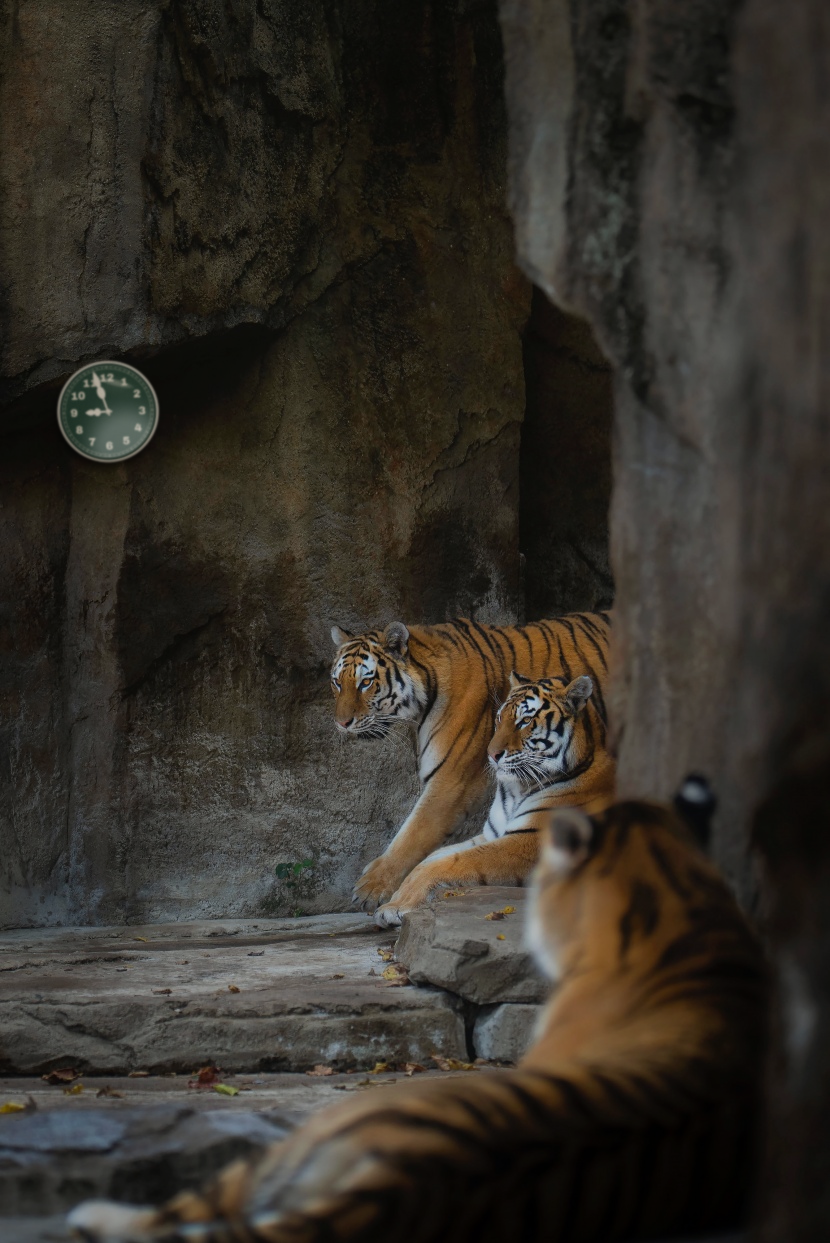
8:57
